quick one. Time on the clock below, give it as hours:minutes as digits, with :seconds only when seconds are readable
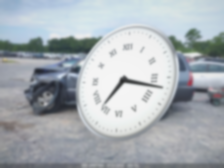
7:17
